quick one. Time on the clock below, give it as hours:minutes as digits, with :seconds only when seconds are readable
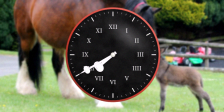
7:40
